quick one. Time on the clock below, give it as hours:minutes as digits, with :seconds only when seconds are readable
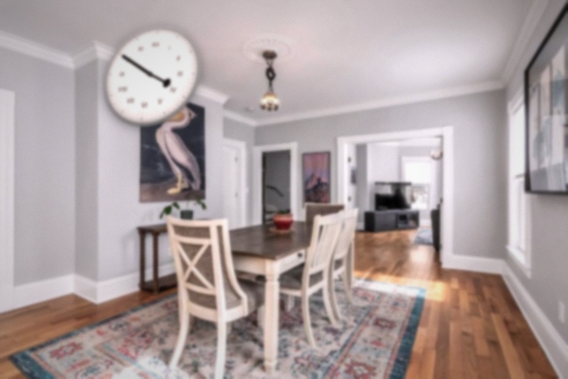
3:50
